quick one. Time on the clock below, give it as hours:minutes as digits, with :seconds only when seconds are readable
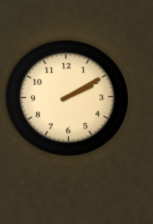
2:10
